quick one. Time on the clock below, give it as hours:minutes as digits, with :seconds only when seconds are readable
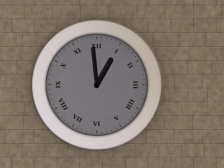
12:59
